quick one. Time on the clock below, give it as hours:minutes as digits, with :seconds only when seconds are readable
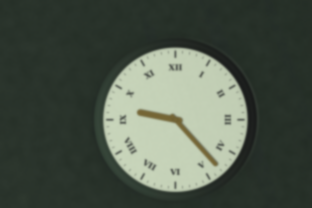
9:23
